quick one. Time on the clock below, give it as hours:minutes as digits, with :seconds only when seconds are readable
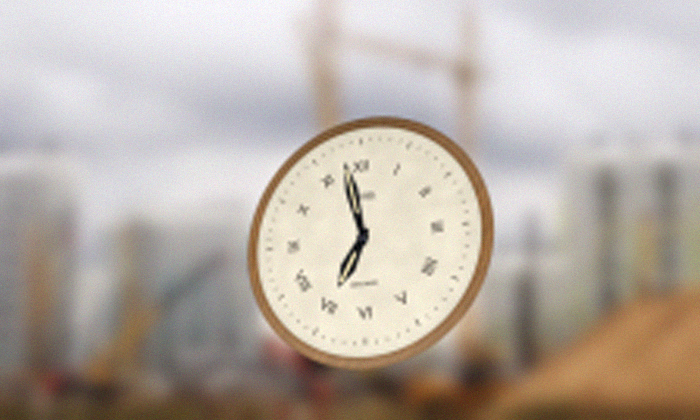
6:58
